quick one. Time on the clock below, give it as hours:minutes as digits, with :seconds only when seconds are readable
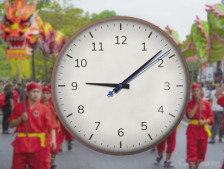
9:08:09
